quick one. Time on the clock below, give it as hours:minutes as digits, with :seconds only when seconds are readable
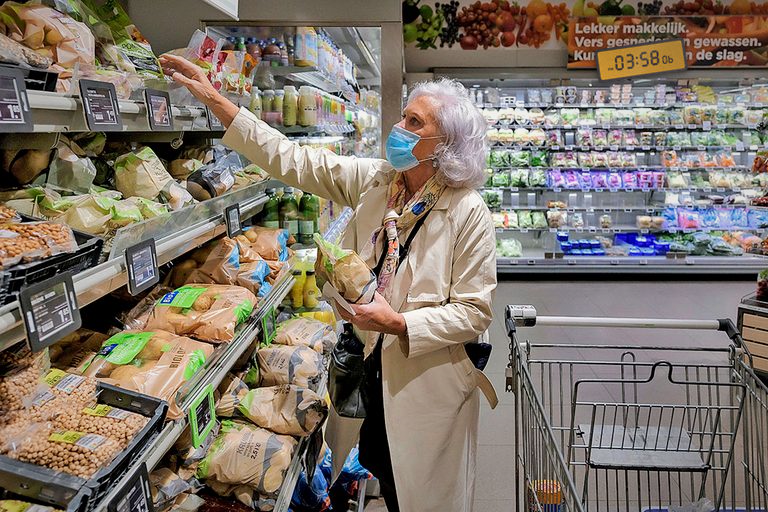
3:58:06
